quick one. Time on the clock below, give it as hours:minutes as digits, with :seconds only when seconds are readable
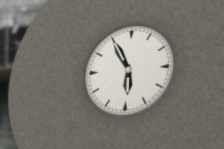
5:55
